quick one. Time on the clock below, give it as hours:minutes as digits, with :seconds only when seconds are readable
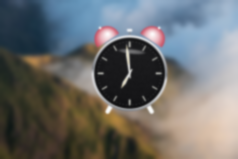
6:59
